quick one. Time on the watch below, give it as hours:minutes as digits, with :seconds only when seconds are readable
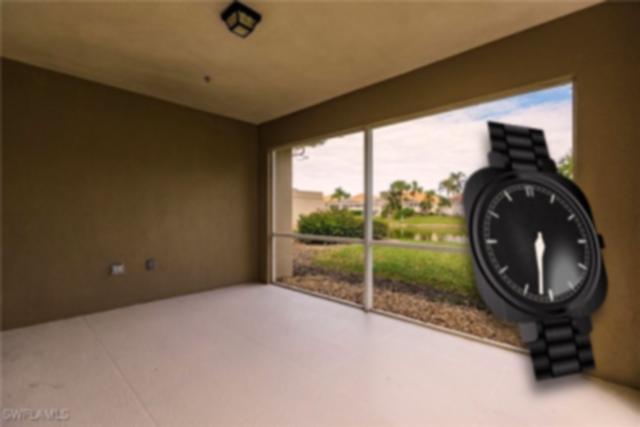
6:32
